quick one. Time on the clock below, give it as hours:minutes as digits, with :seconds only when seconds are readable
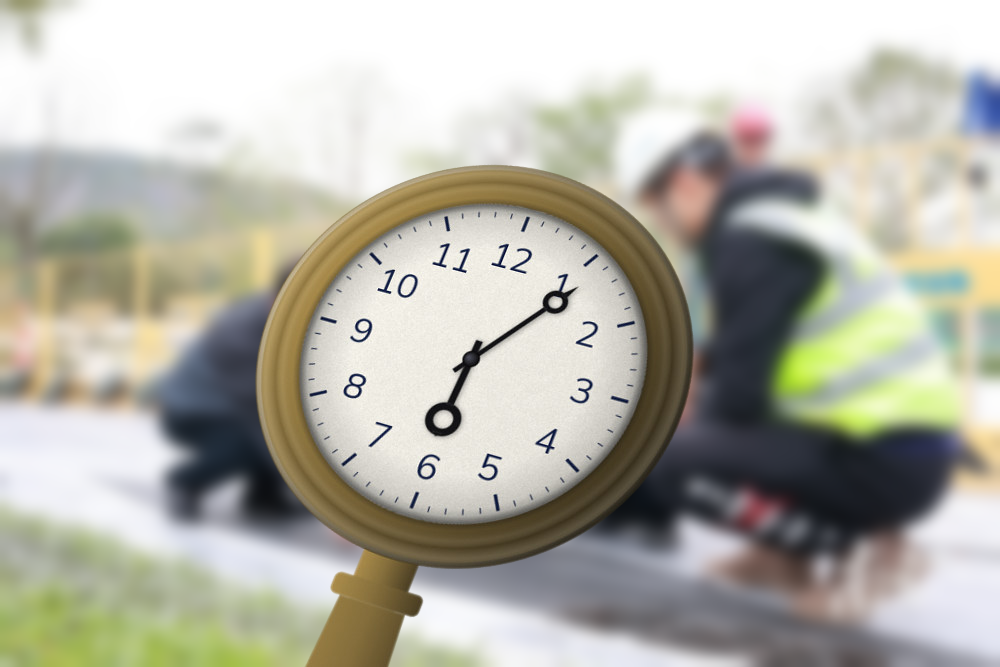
6:06
